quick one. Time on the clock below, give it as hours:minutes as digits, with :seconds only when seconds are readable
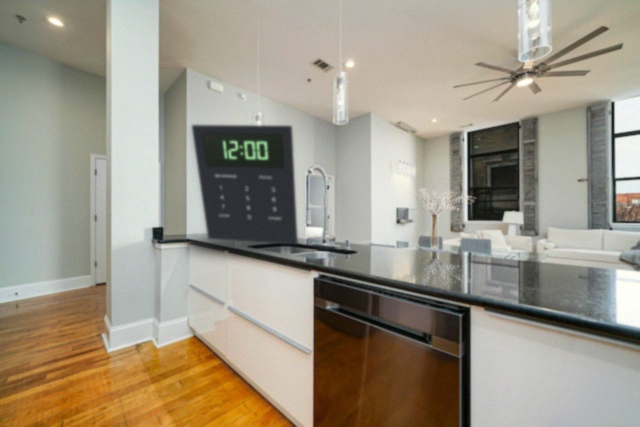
12:00
